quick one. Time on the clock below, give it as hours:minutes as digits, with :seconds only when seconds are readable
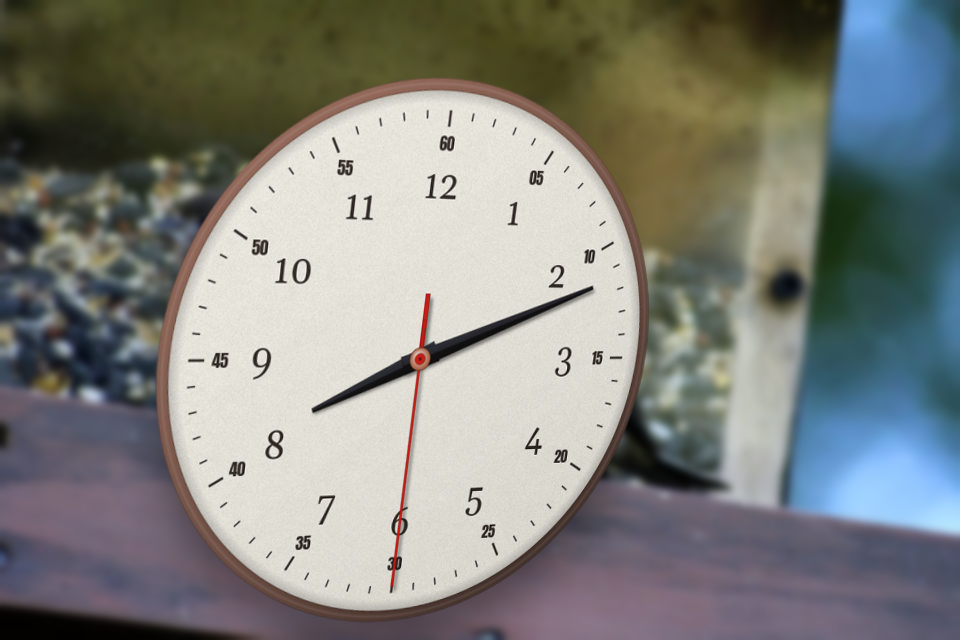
8:11:30
